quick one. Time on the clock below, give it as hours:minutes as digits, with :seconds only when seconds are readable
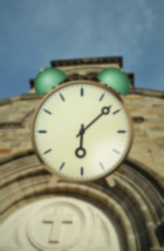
6:08
